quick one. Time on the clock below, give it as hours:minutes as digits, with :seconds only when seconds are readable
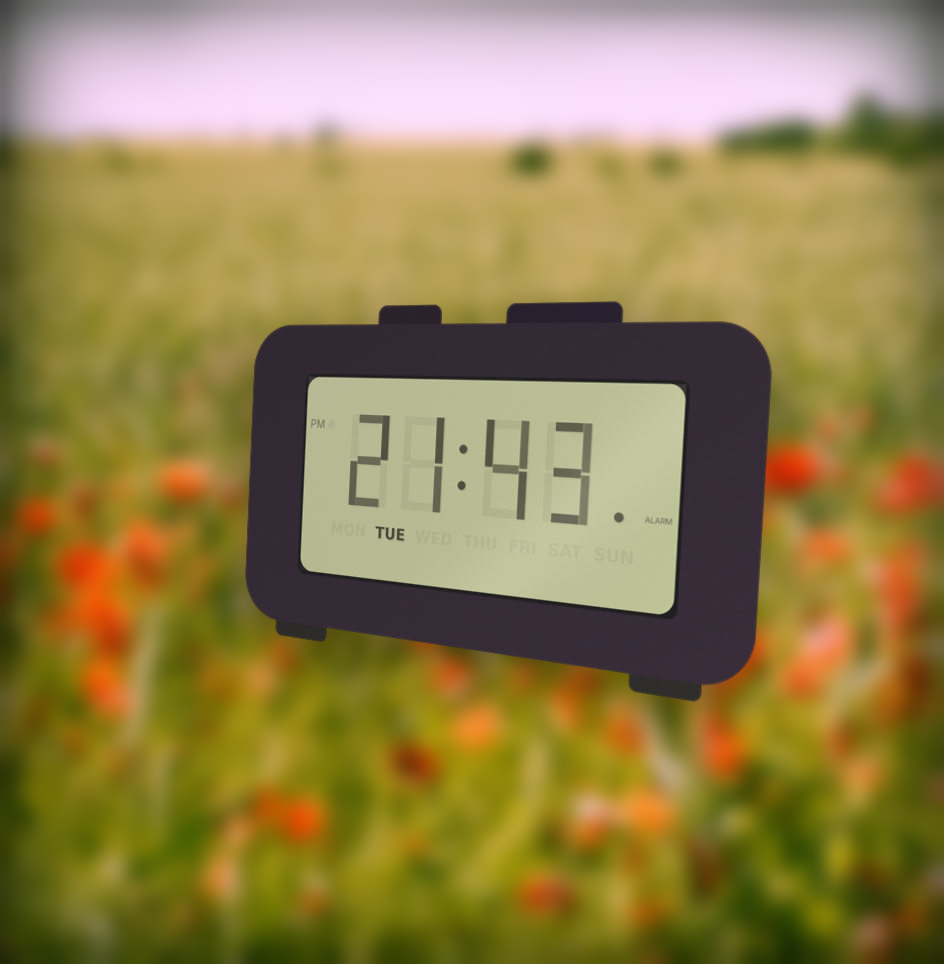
21:43
